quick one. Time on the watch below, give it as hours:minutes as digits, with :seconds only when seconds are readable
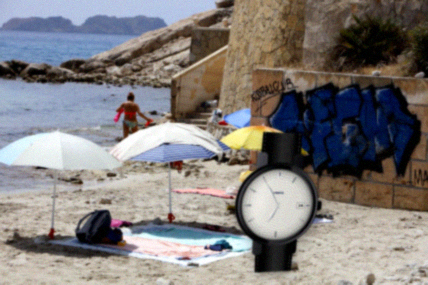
6:55
